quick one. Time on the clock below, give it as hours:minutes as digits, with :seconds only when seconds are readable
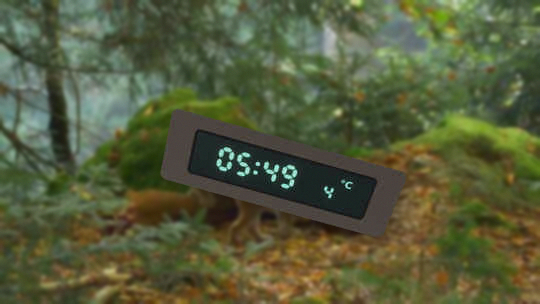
5:49
